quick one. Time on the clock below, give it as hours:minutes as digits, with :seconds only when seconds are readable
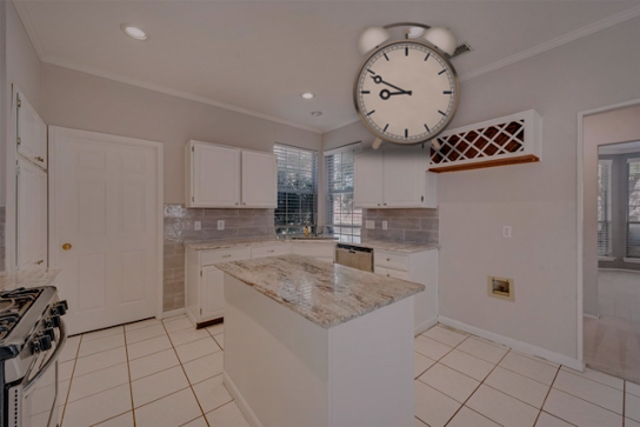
8:49
